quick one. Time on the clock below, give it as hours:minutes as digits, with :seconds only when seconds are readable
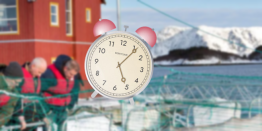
5:06
